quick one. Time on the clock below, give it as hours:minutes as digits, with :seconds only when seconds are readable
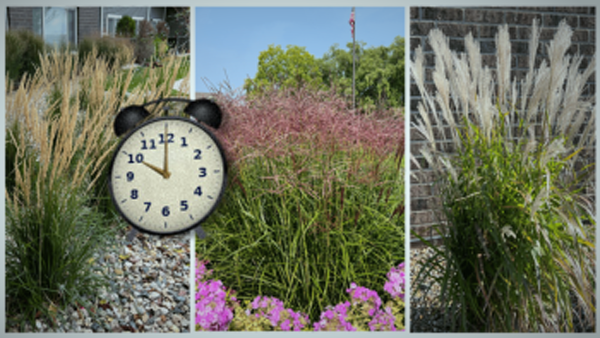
10:00
